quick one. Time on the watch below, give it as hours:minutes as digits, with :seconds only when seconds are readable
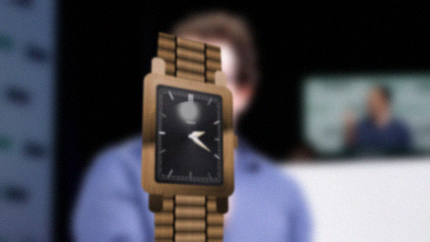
2:20
